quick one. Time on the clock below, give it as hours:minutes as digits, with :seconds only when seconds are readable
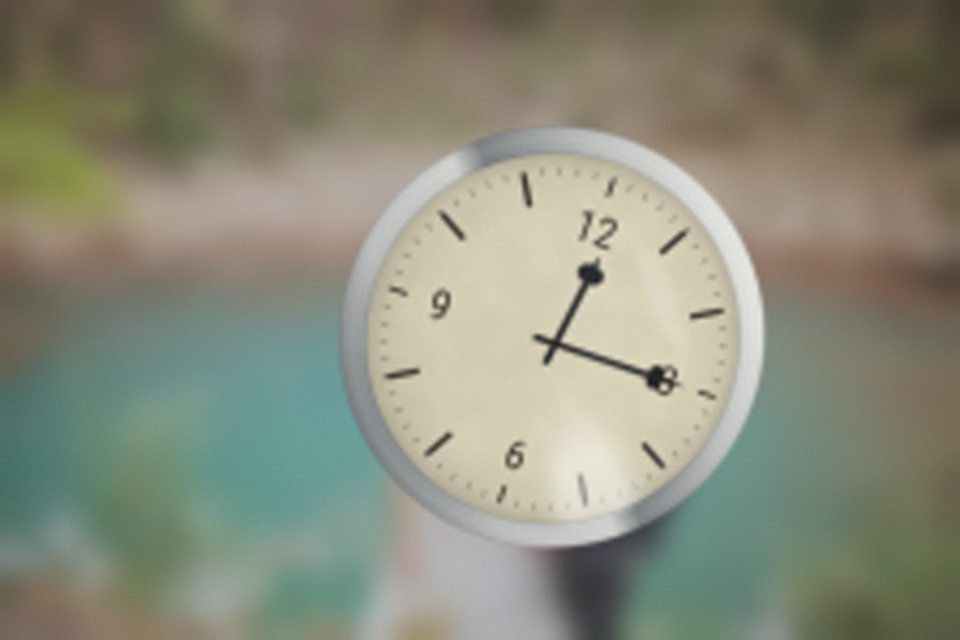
12:15
